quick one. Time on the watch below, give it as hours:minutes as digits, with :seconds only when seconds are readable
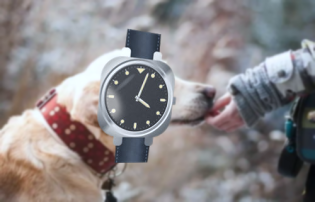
4:03
